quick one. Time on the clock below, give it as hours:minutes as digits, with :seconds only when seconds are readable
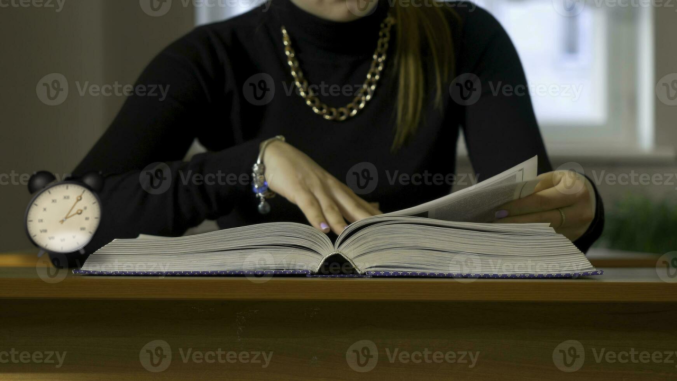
2:05
